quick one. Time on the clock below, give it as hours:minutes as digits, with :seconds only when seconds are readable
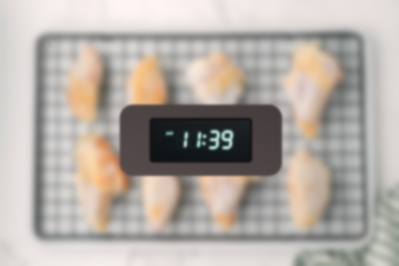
11:39
